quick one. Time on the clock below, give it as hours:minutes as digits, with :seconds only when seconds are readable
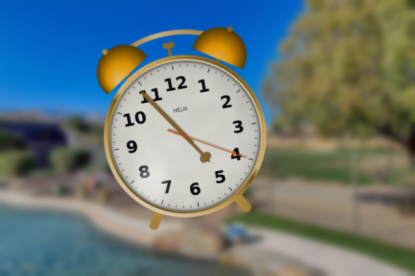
4:54:20
